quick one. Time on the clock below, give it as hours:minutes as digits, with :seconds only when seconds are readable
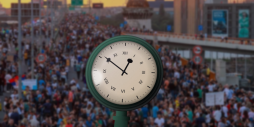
12:51
